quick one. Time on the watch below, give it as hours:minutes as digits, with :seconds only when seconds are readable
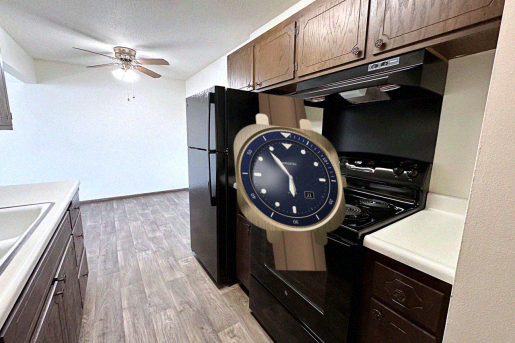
5:54
